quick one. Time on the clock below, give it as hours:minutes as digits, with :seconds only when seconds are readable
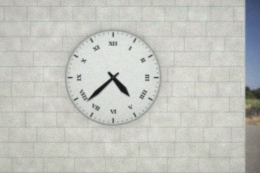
4:38
